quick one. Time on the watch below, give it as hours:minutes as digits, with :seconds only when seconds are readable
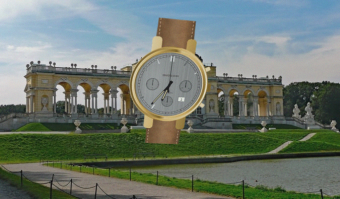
6:36
